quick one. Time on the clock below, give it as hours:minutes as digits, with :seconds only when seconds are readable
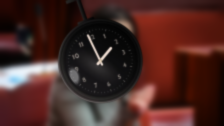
1:59
